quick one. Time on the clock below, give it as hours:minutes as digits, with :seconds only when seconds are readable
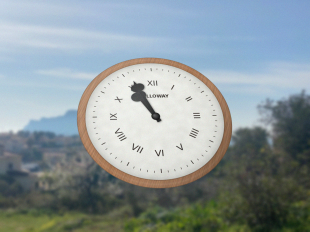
10:56
